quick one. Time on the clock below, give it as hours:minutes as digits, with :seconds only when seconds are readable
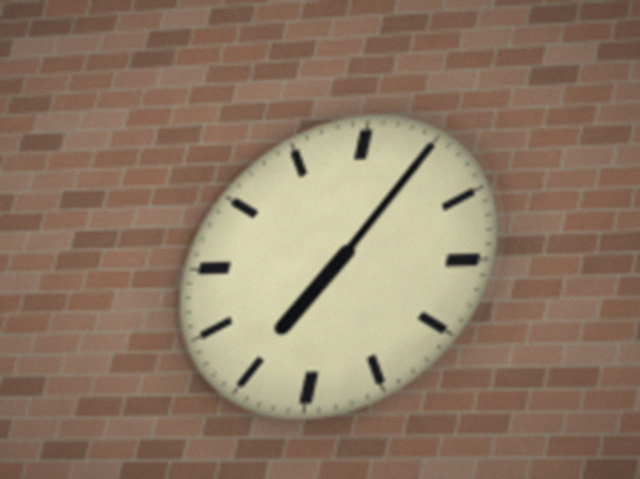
7:05
